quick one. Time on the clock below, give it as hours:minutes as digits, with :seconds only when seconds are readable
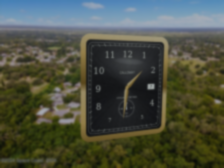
1:31
